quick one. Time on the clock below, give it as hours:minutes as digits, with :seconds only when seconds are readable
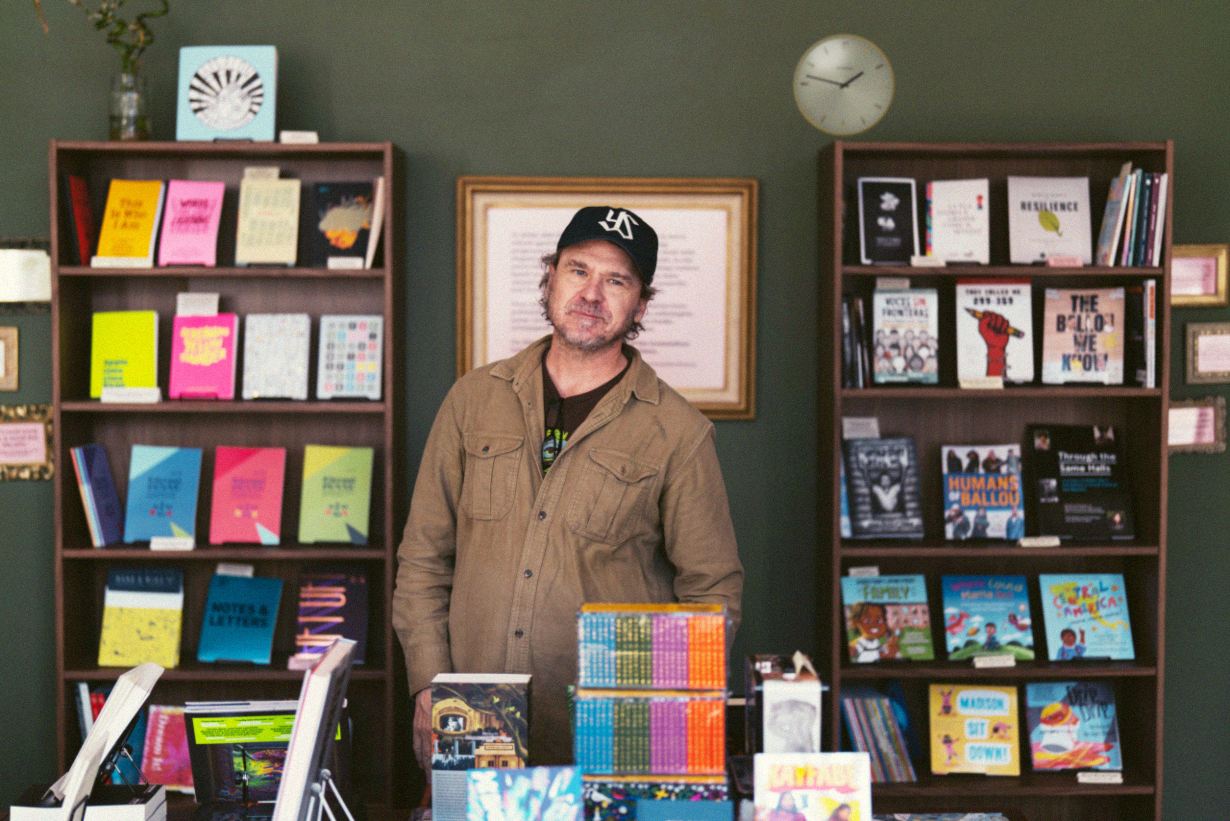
1:47
